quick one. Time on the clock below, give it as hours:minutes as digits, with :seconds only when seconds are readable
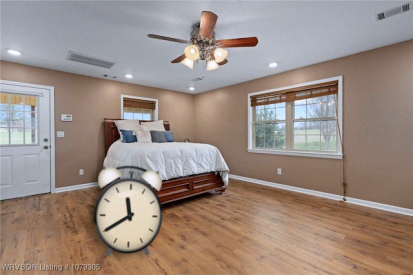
11:40
